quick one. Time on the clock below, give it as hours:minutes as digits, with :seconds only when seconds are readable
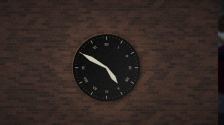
4:50
